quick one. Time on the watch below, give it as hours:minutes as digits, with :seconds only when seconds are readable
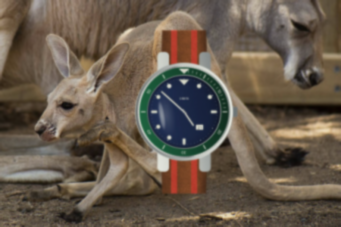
4:52
